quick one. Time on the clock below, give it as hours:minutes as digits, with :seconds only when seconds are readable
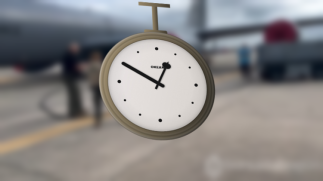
12:50
